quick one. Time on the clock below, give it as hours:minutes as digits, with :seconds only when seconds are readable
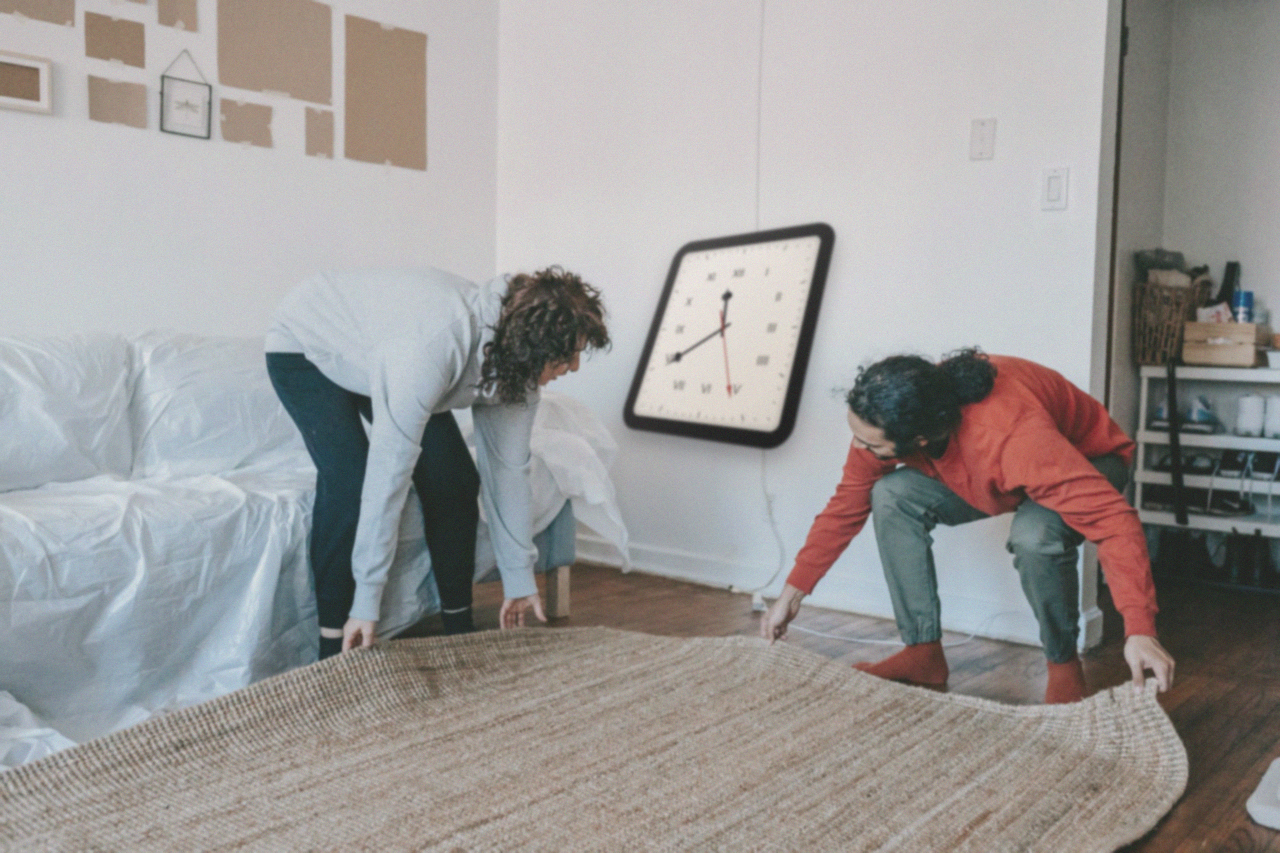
11:39:26
